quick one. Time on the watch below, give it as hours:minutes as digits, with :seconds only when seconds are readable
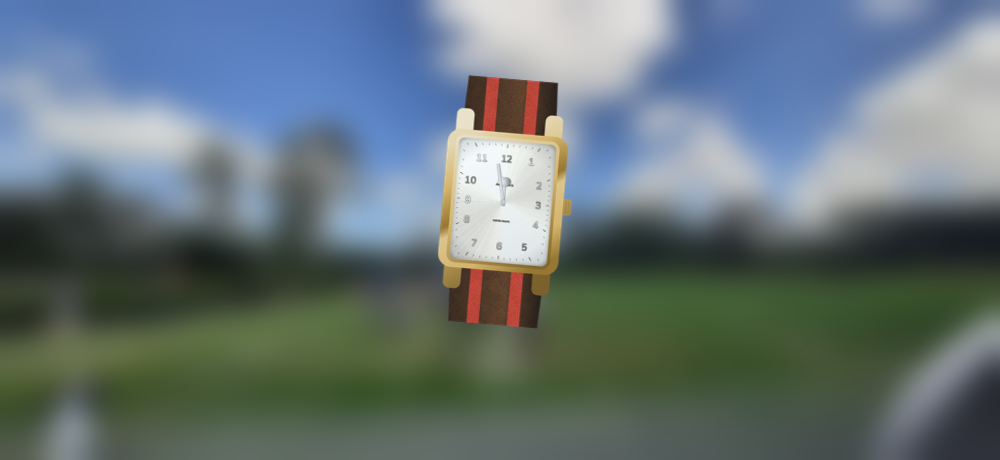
11:58
